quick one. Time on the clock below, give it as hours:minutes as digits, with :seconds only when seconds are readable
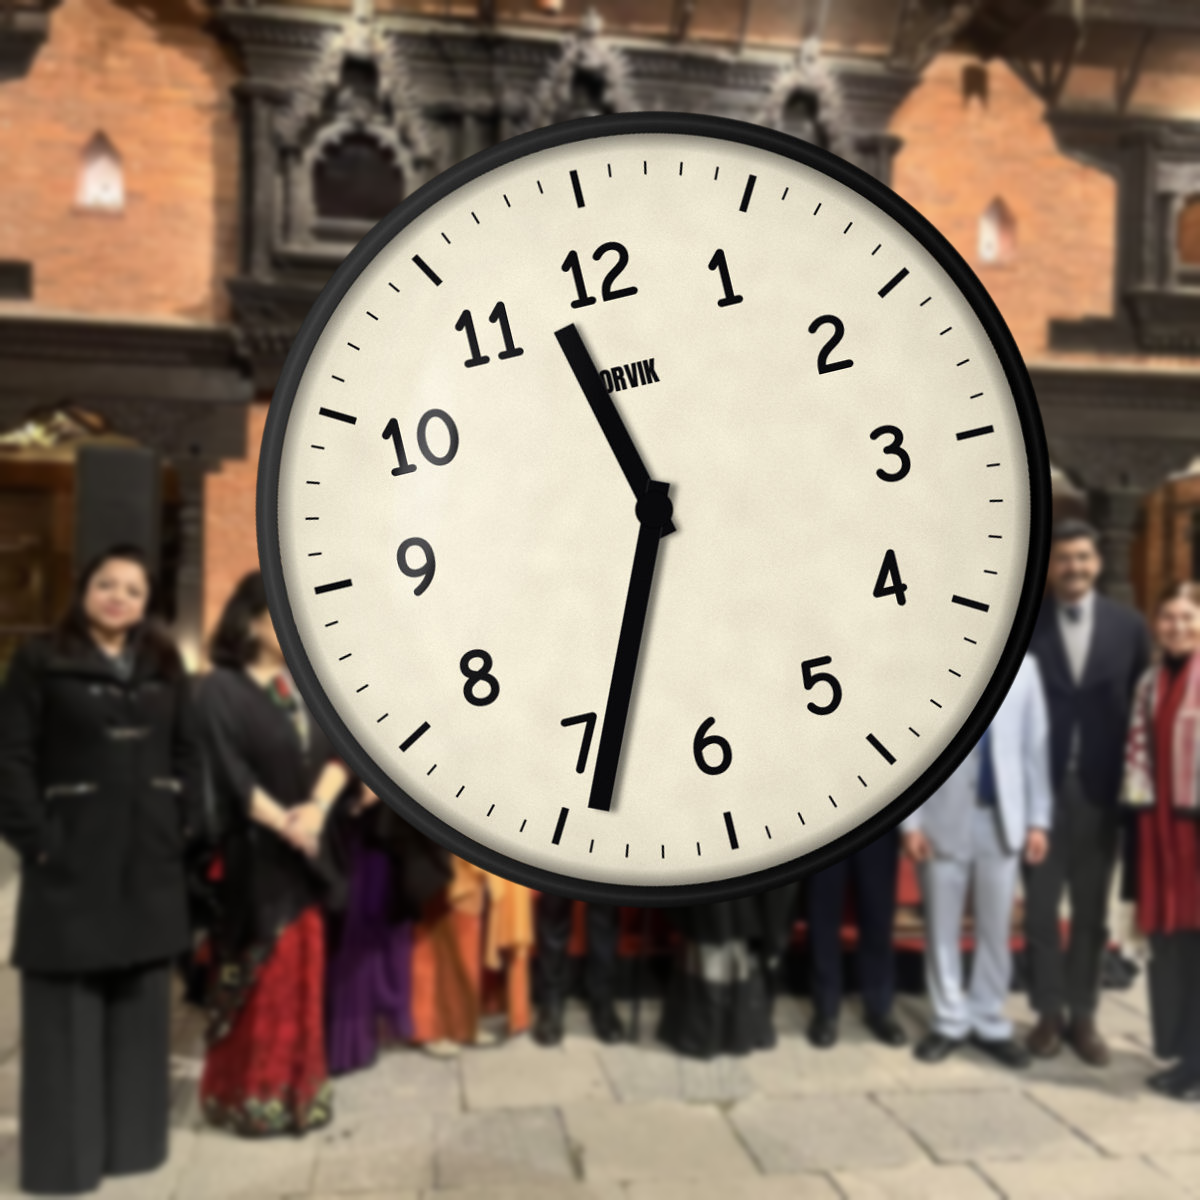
11:34
